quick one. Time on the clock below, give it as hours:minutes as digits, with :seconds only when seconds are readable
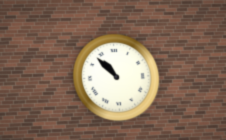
10:53
